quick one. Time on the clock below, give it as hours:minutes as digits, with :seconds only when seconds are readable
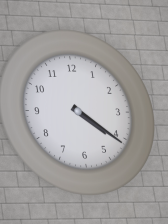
4:21
